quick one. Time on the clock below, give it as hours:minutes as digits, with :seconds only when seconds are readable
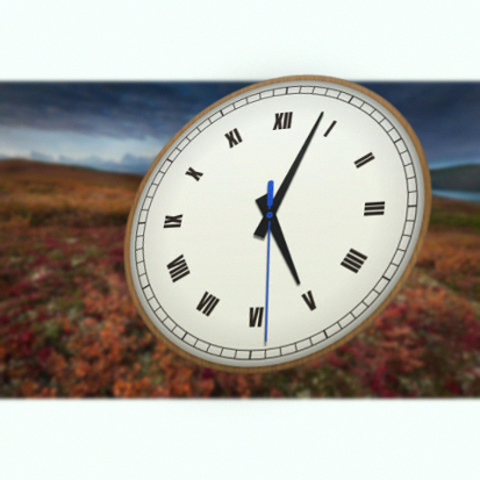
5:03:29
